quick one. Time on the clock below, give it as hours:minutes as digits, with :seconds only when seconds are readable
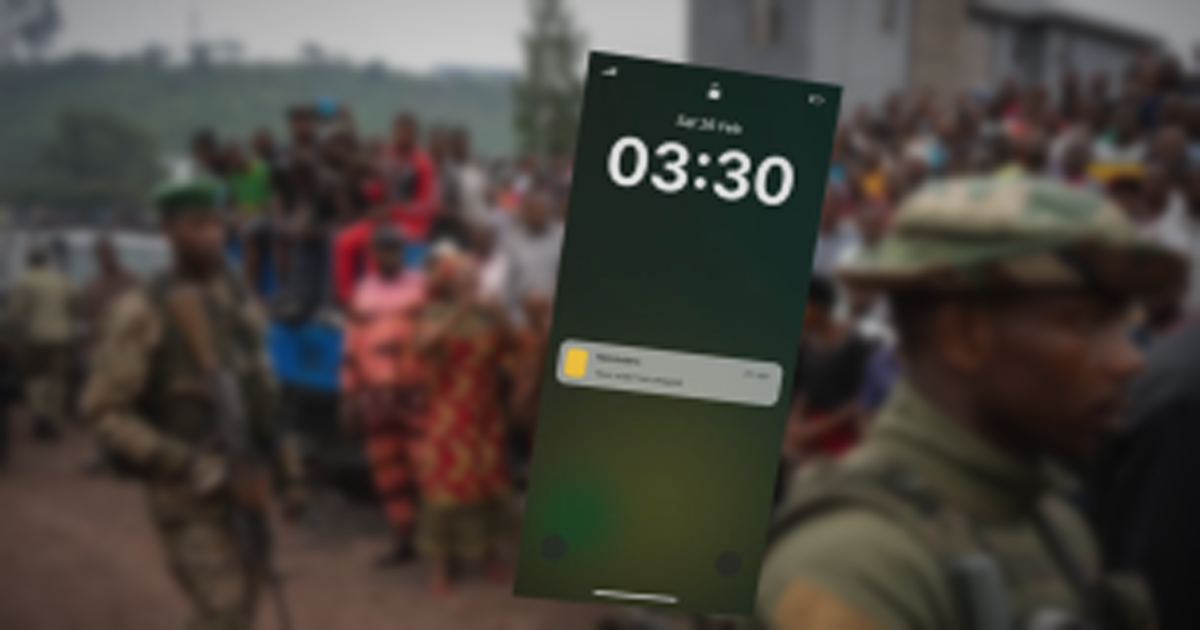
3:30
